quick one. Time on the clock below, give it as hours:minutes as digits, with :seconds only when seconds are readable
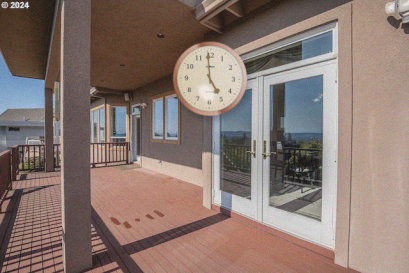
4:59
